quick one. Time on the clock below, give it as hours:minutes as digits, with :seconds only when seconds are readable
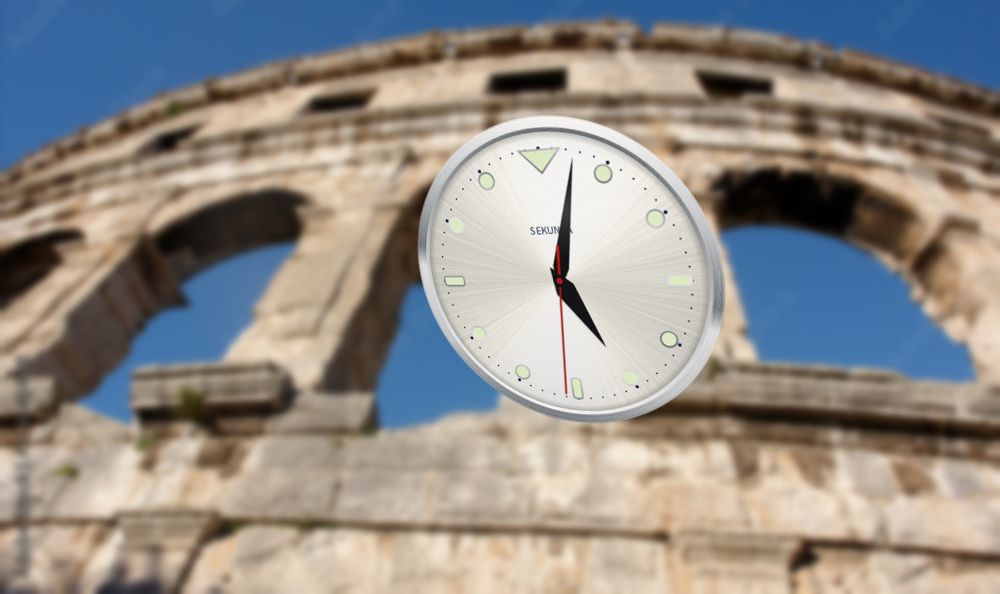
5:02:31
